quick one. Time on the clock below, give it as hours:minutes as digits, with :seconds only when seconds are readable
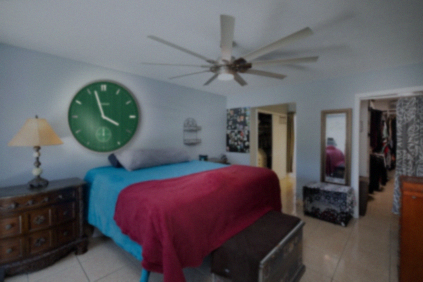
3:57
